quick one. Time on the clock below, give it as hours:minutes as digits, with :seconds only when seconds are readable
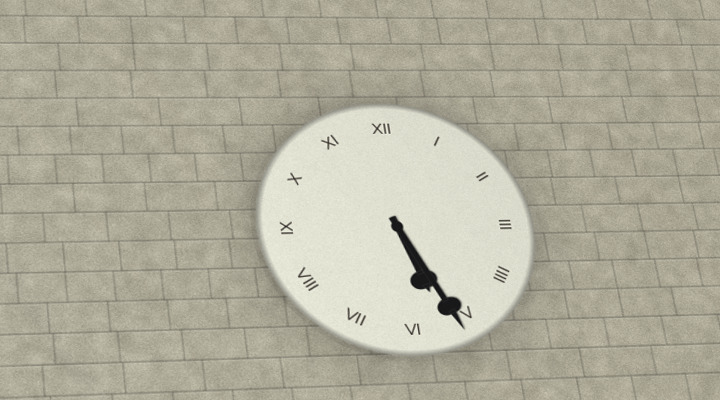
5:26
